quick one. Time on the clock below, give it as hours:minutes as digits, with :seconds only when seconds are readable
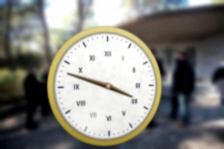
3:48
